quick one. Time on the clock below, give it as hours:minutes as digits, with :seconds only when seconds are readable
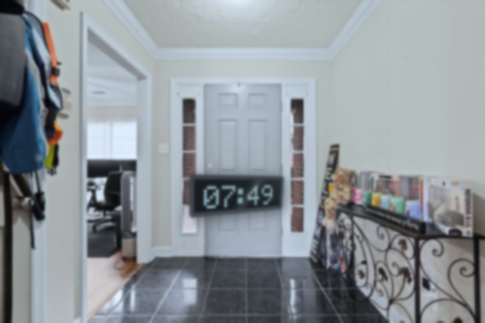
7:49
